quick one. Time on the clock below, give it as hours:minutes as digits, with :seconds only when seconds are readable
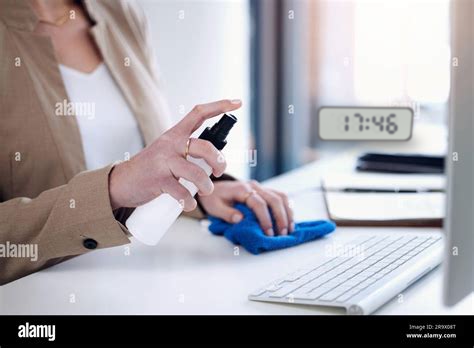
17:46
